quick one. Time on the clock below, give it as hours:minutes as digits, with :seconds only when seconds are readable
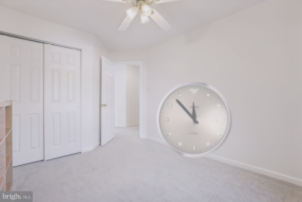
11:53
